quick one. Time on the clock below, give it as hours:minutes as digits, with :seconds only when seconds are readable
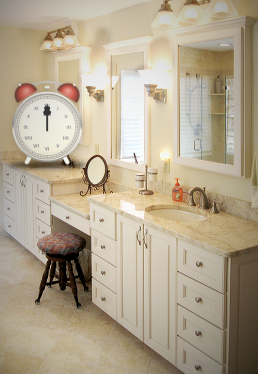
12:00
